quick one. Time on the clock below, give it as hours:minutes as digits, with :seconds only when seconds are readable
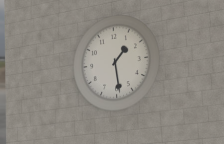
1:29
